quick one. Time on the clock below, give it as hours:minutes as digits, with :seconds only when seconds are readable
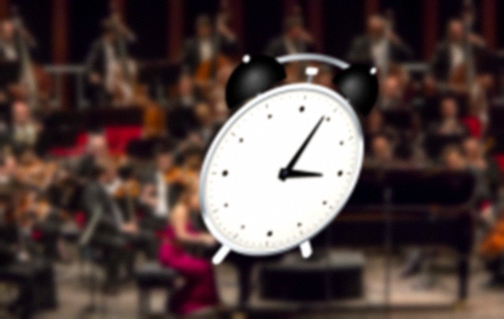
3:04
